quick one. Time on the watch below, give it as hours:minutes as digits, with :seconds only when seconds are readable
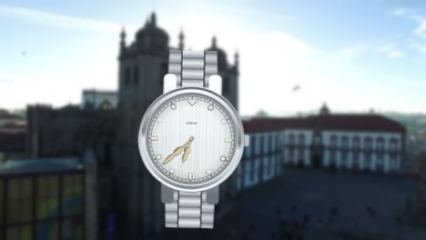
6:38
